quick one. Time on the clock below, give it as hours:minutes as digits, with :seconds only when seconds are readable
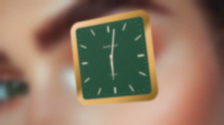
6:02
